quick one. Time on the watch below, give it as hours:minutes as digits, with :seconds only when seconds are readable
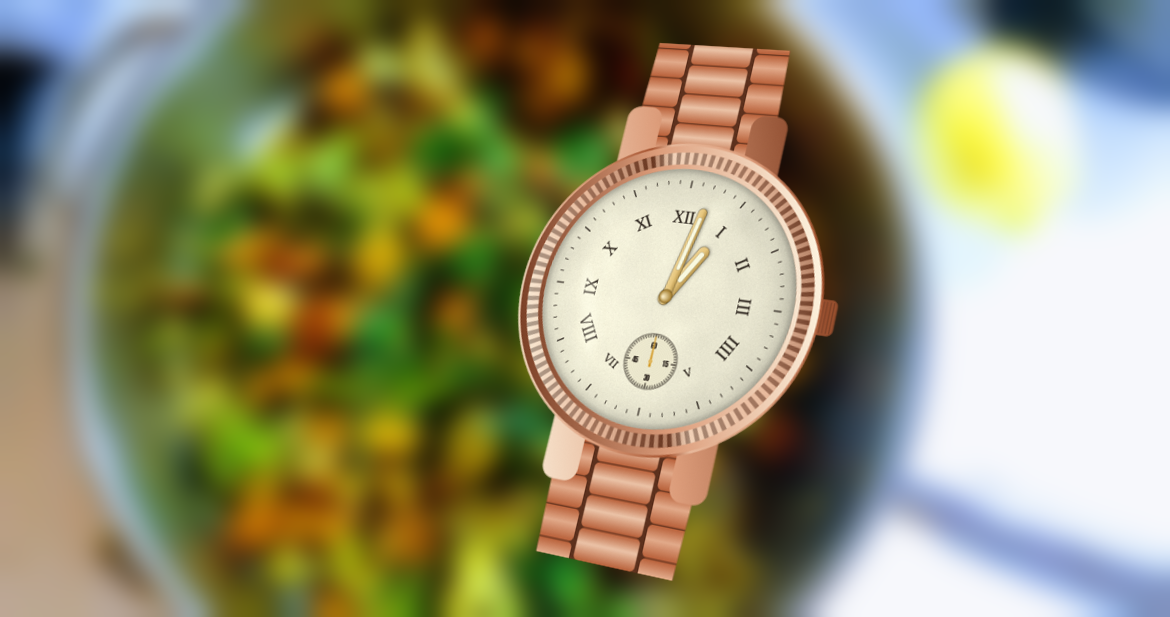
1:02
